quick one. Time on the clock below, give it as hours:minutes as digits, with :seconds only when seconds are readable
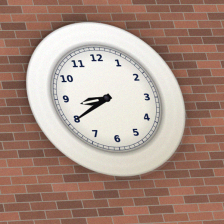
8:40
